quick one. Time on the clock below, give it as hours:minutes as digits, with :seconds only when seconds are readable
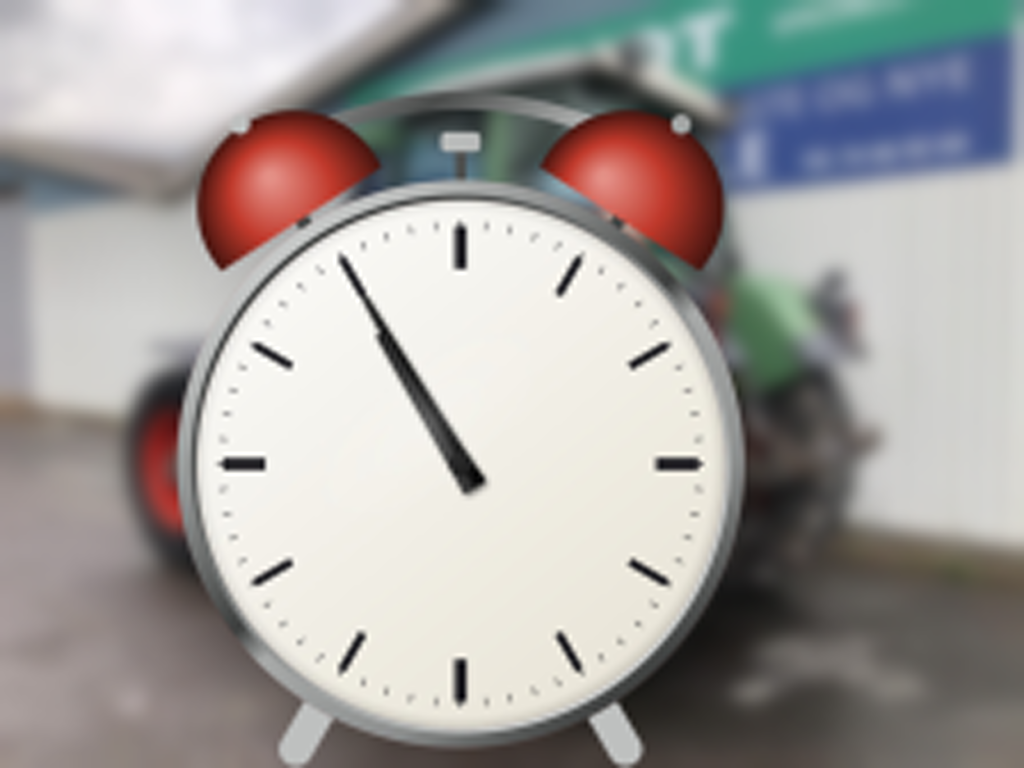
10:55
